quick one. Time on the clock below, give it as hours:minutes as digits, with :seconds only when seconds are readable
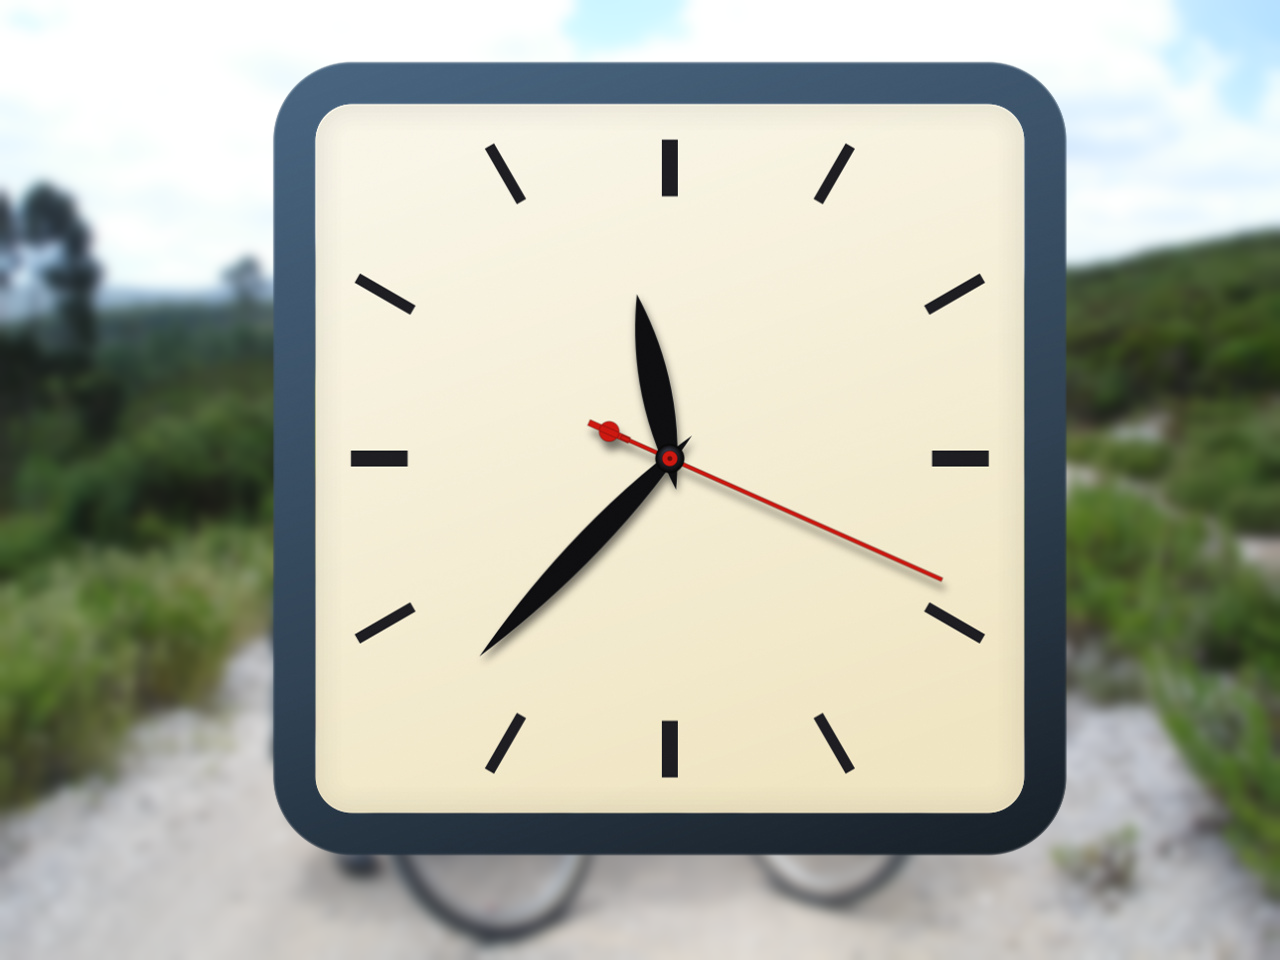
11:37:19
